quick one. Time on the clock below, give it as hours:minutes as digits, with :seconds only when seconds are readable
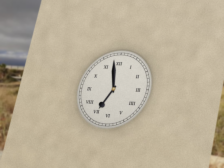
6:58
